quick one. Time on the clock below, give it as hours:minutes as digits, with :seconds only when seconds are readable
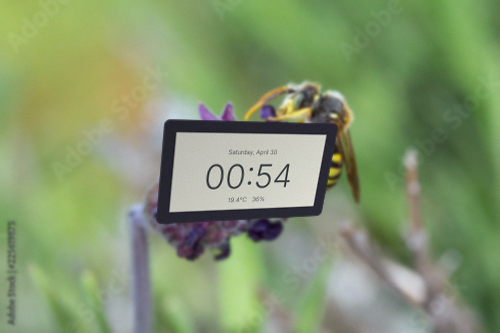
0:54
